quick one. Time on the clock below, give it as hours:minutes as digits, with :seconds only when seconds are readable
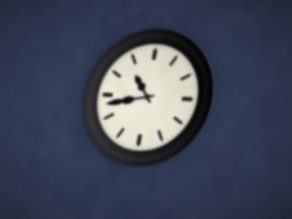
10:43
